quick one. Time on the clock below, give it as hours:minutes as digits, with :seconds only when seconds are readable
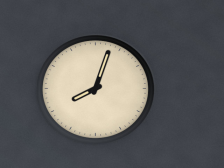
8:03
